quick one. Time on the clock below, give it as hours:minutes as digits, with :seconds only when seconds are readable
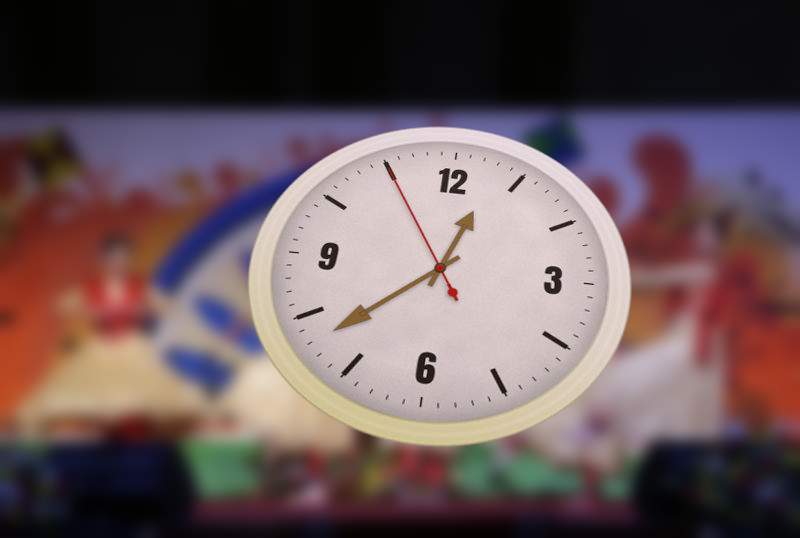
12:37:55
